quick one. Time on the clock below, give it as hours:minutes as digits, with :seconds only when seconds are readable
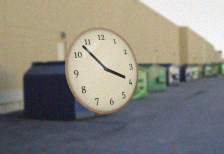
3:53
